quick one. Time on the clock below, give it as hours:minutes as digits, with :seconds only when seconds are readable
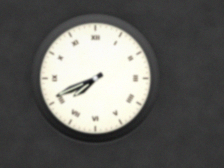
7:41
